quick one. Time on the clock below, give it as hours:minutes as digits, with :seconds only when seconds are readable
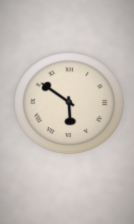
5:51
